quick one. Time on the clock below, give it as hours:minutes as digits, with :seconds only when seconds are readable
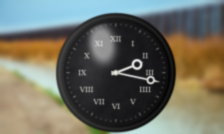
2:17
